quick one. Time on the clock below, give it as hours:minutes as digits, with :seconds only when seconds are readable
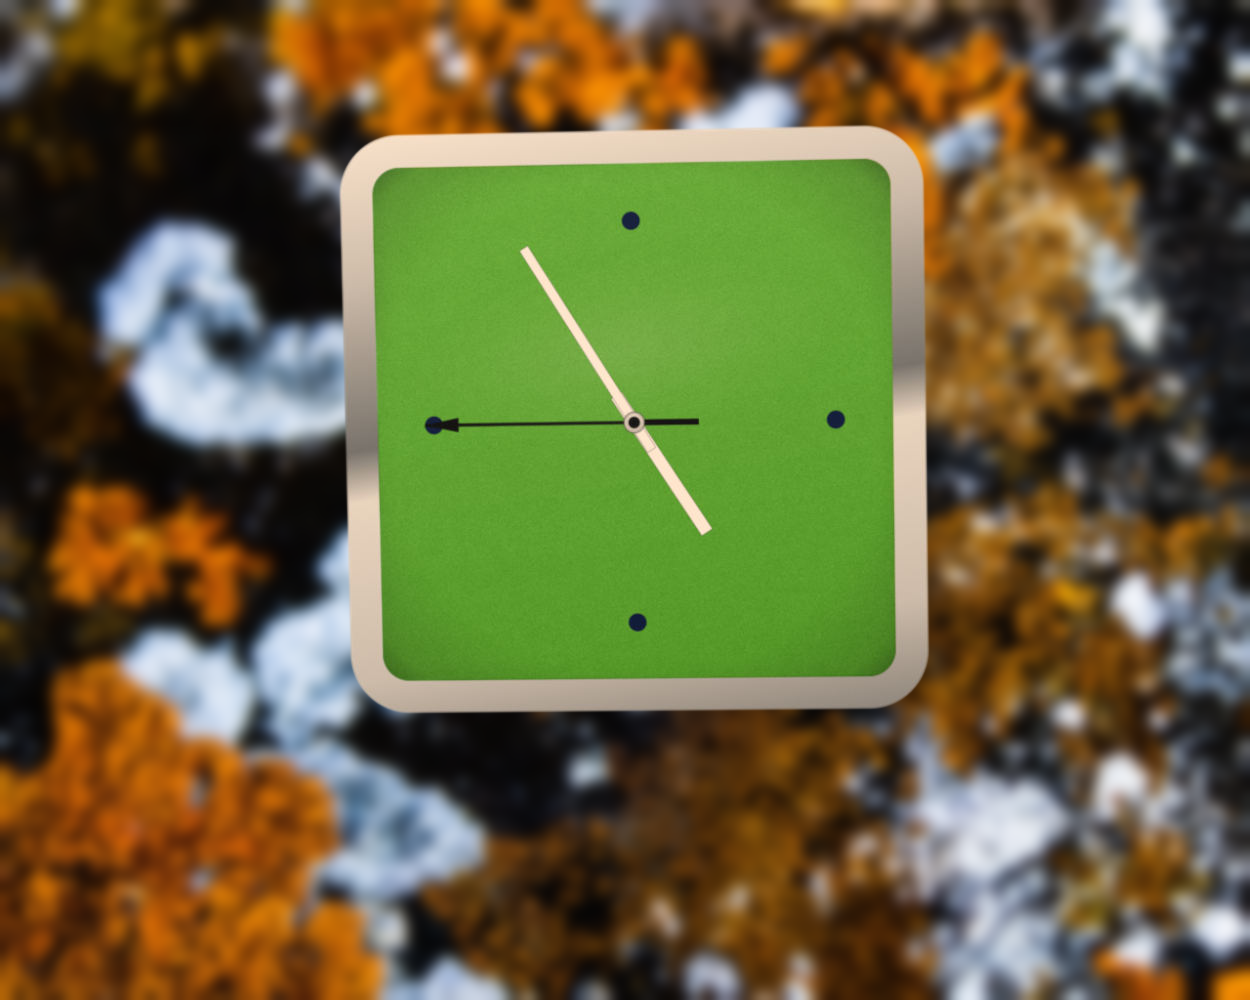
4:54:45
